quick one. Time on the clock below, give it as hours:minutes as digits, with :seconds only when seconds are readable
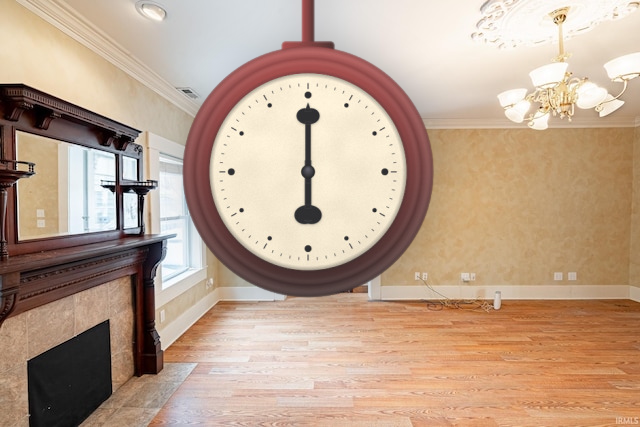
6:00
